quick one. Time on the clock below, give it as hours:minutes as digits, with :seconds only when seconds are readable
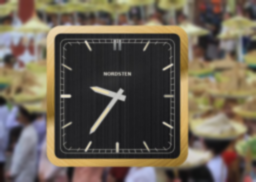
9:36
